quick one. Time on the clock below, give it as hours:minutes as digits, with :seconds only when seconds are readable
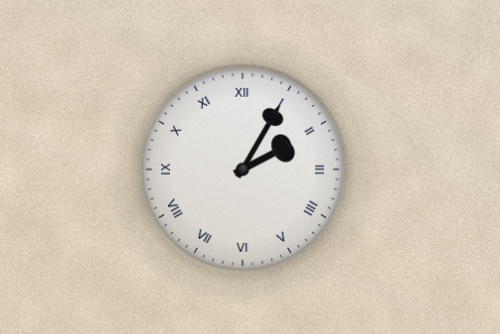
2:05
